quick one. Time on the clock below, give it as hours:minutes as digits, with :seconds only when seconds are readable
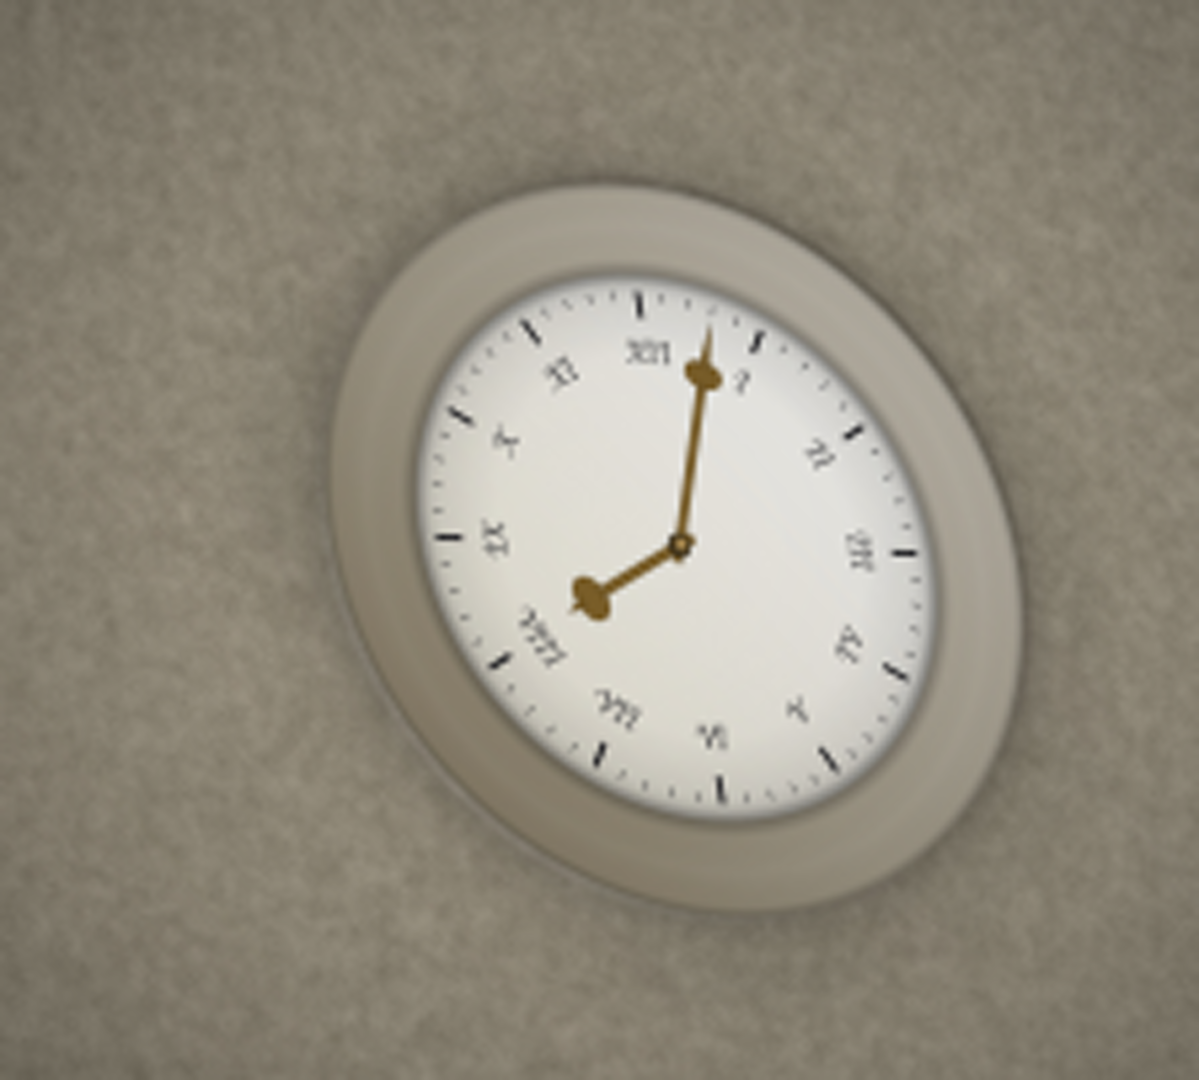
8:03
